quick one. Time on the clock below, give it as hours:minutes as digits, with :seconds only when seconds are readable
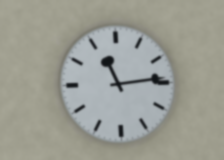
11:14
